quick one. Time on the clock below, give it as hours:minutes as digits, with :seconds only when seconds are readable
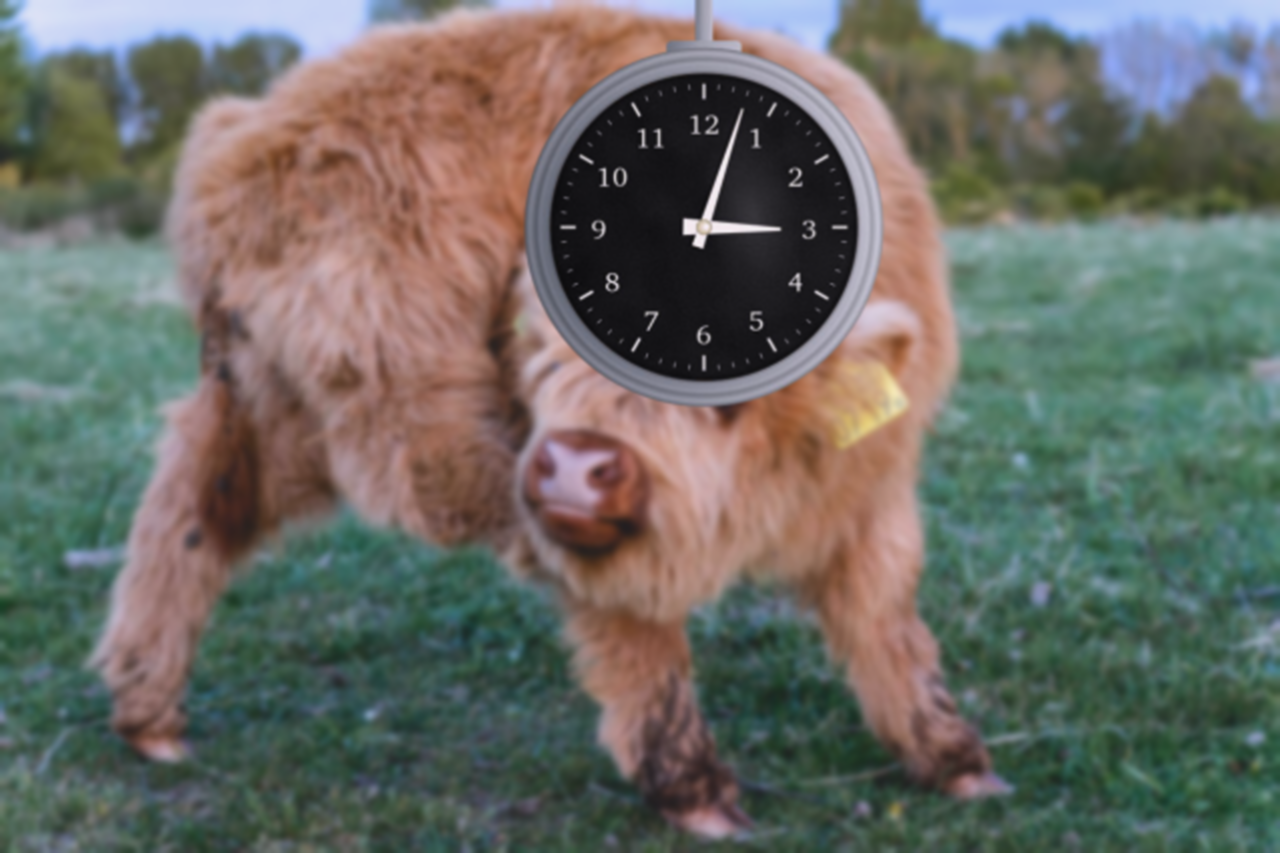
3:03
